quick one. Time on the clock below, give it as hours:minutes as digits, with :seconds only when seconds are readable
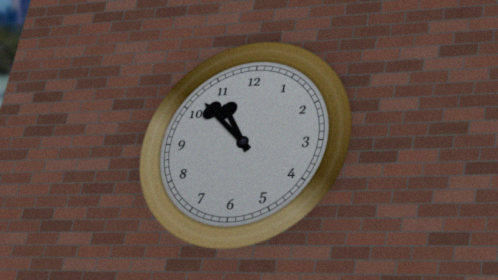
10:52
